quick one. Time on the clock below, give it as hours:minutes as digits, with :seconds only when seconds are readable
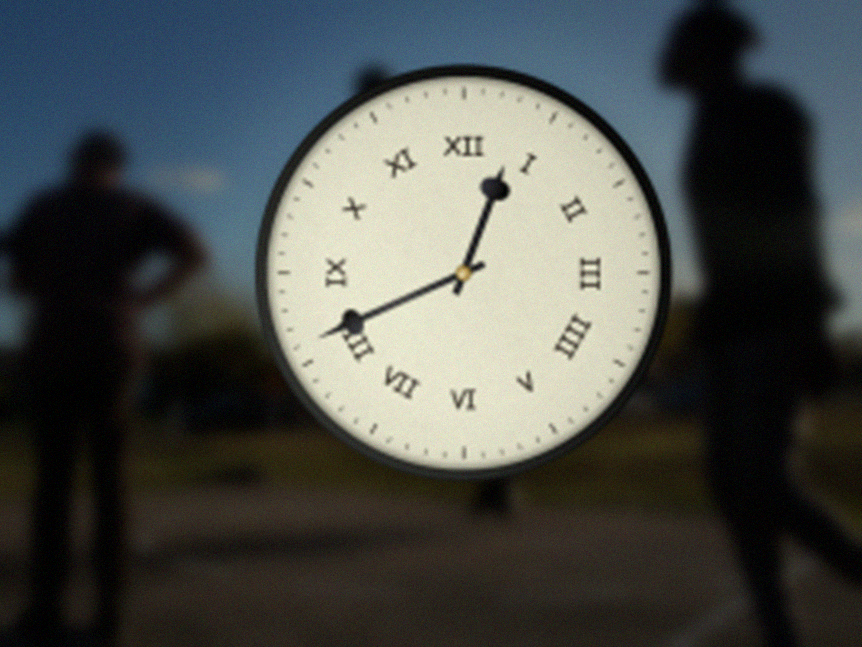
12:41
